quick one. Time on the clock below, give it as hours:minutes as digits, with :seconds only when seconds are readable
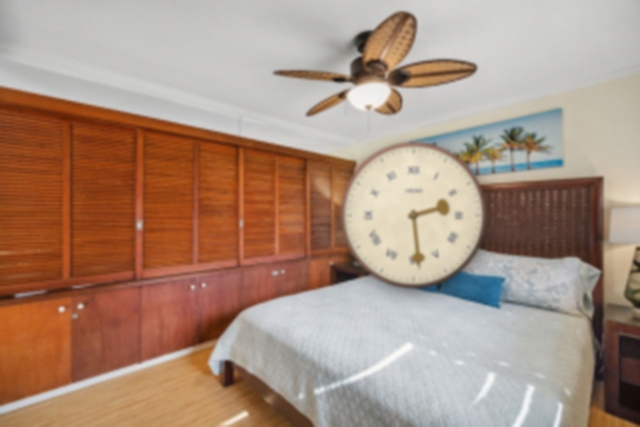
2:29
